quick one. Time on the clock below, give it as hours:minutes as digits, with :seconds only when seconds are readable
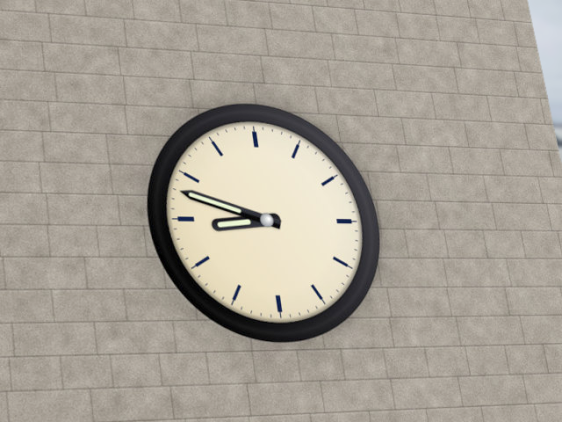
8:48
